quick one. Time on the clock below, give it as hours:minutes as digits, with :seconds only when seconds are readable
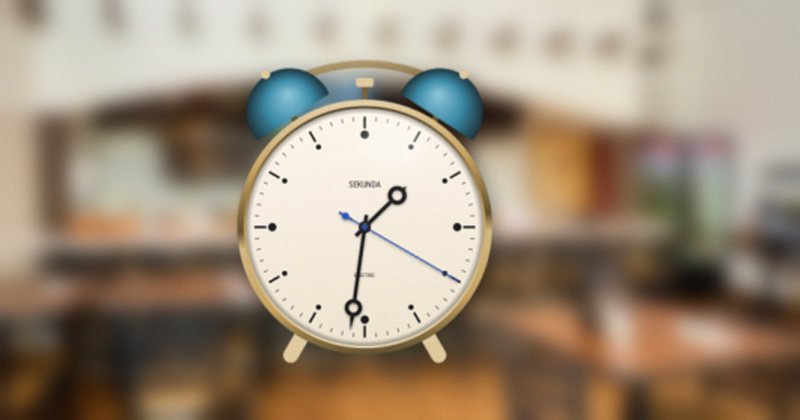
1:31:20
